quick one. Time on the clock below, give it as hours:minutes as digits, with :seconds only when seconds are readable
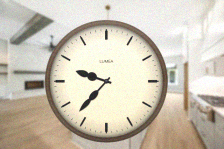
9:37
